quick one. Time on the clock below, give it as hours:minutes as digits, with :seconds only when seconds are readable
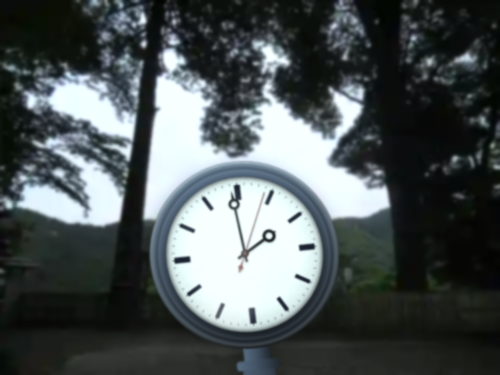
1:59:04
